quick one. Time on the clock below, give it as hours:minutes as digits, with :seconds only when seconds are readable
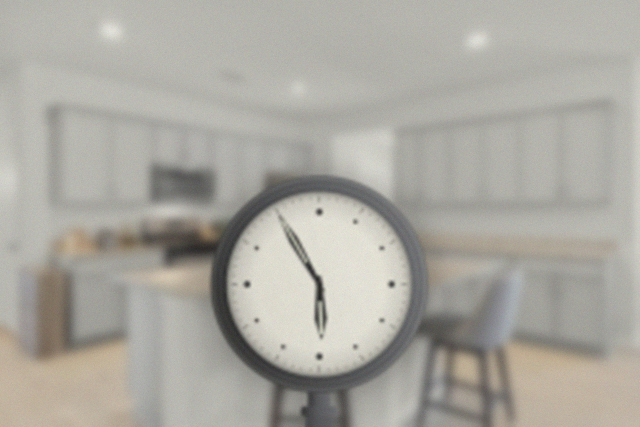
5:55
